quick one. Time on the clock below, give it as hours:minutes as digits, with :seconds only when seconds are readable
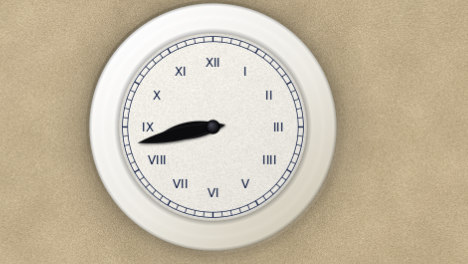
8:43
